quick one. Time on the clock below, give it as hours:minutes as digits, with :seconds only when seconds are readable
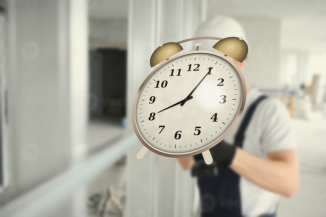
8:05
